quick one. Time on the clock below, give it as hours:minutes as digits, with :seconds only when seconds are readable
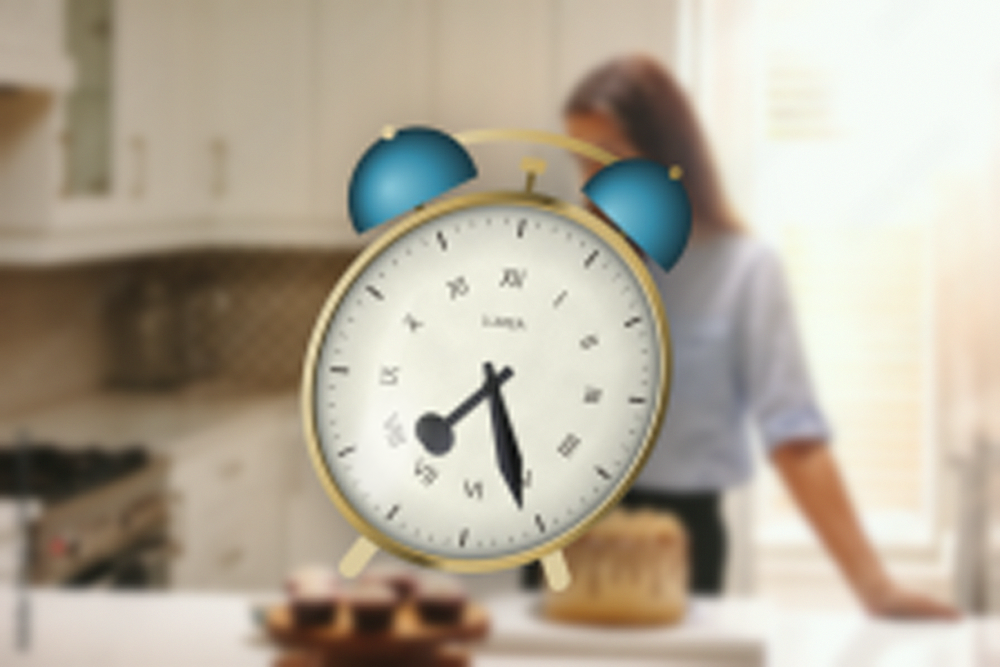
7:26
